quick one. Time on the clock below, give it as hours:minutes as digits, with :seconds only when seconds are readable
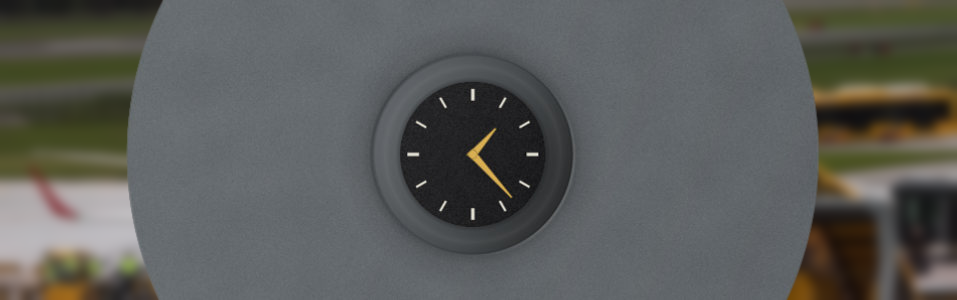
1:23
